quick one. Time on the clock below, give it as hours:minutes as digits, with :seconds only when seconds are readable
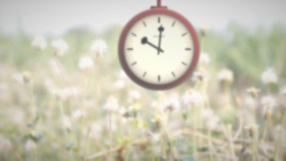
10:01
